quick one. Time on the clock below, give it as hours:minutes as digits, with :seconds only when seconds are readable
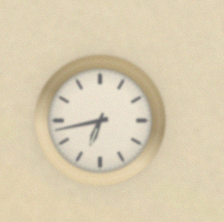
6:43
